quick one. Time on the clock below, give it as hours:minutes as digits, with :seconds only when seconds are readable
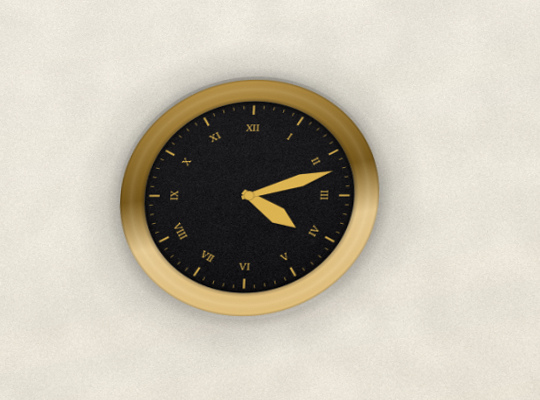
4:12
